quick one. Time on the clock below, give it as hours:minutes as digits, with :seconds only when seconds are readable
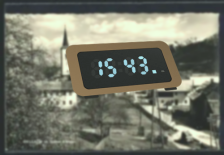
15:43
